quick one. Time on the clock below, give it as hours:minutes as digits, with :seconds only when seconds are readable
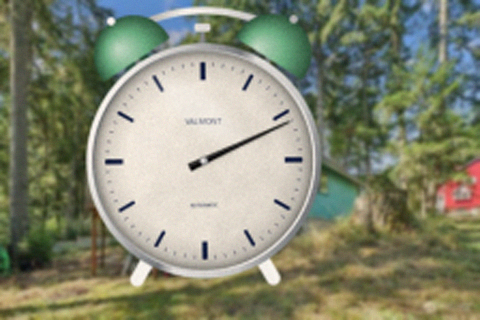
2:11
